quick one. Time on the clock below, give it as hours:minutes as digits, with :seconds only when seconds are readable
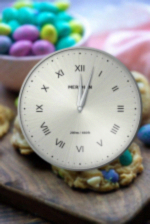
12:03
